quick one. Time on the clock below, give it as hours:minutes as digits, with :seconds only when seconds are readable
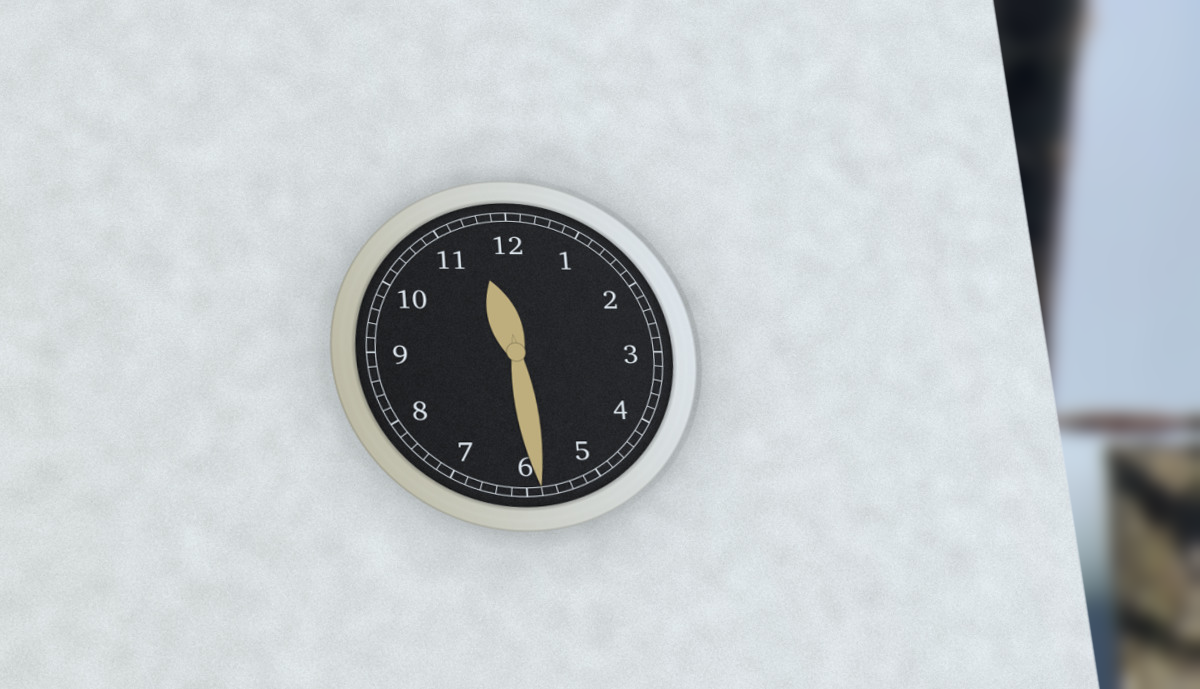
11:29
